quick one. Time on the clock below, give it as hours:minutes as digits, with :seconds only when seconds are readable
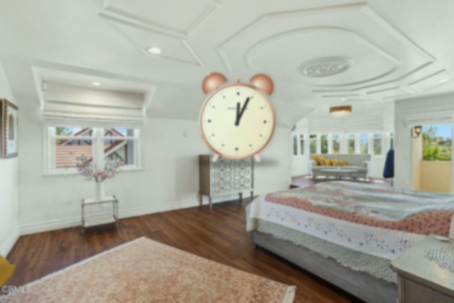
12:04
